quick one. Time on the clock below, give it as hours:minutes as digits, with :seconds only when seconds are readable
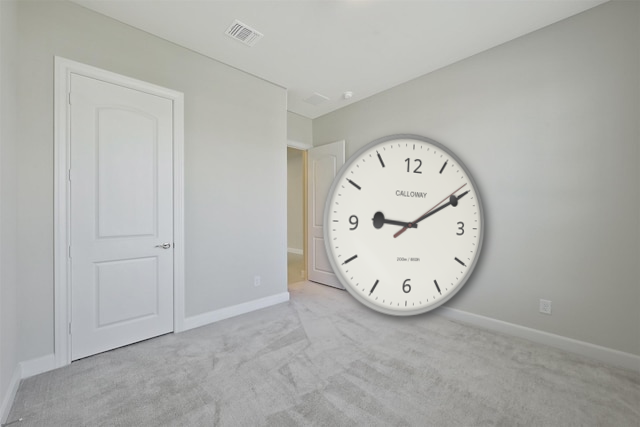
9:10:09
